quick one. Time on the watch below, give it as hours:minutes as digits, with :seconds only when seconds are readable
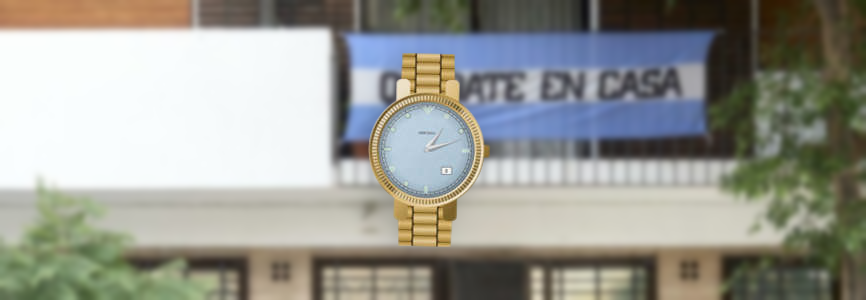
1:12
